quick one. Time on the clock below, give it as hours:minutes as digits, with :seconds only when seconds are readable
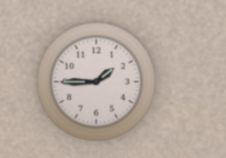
1:45
